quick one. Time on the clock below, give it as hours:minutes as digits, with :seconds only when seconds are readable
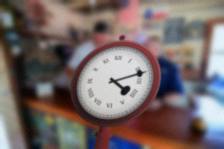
4:12
